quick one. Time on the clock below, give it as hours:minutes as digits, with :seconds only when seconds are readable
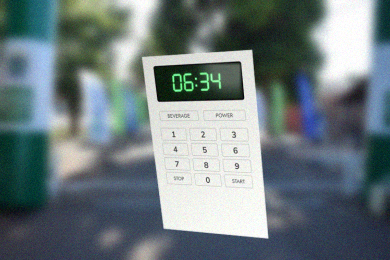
6:34
